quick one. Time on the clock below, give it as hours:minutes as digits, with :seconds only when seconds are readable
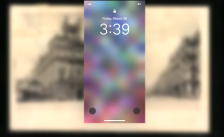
3:39
